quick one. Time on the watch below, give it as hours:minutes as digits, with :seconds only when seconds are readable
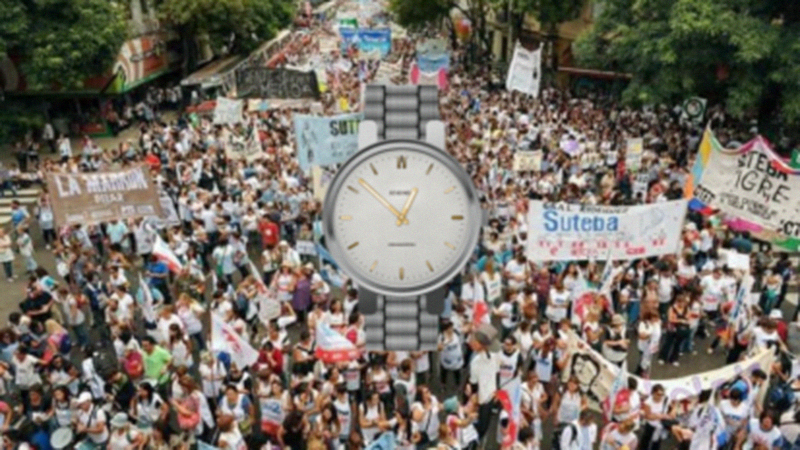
12:52
